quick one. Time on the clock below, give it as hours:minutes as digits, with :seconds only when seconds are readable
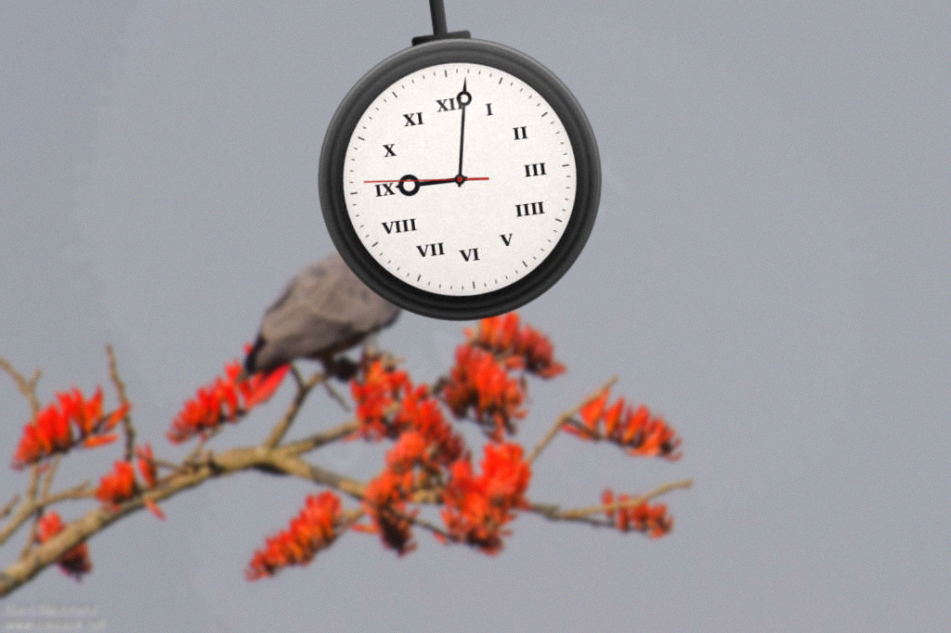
9:01:46
